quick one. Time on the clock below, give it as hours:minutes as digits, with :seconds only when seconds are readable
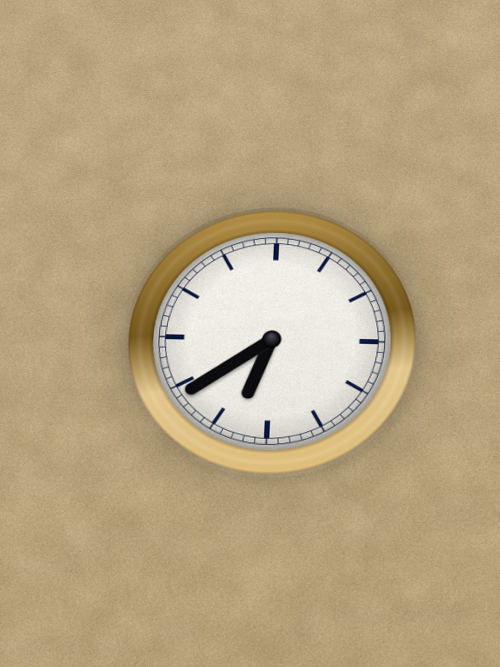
6:39
